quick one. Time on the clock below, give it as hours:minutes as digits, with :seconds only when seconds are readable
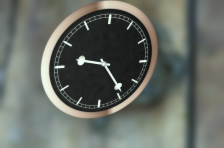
9:24
